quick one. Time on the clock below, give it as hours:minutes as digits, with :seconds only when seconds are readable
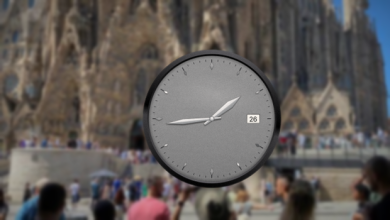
1:44
